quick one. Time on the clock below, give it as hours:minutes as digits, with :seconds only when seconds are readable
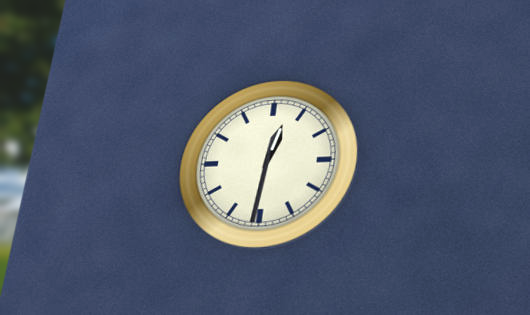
12:31
